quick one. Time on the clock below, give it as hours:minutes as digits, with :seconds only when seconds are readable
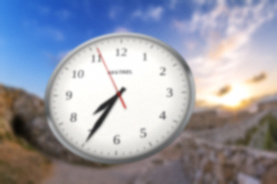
7:34:56
